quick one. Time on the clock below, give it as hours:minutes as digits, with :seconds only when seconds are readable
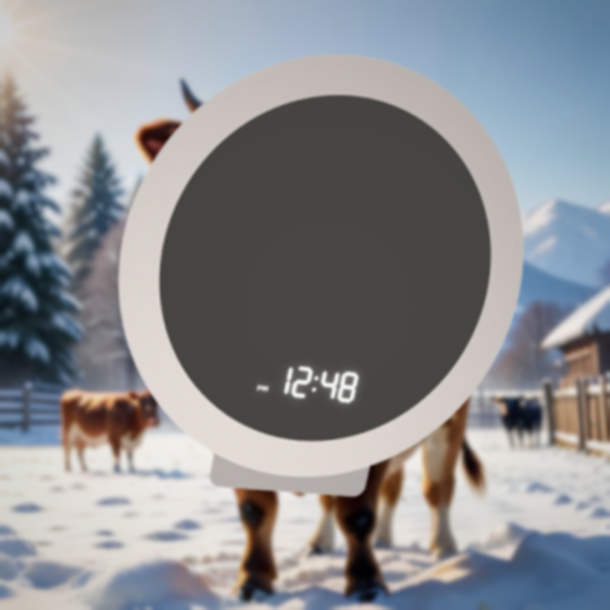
12:48
